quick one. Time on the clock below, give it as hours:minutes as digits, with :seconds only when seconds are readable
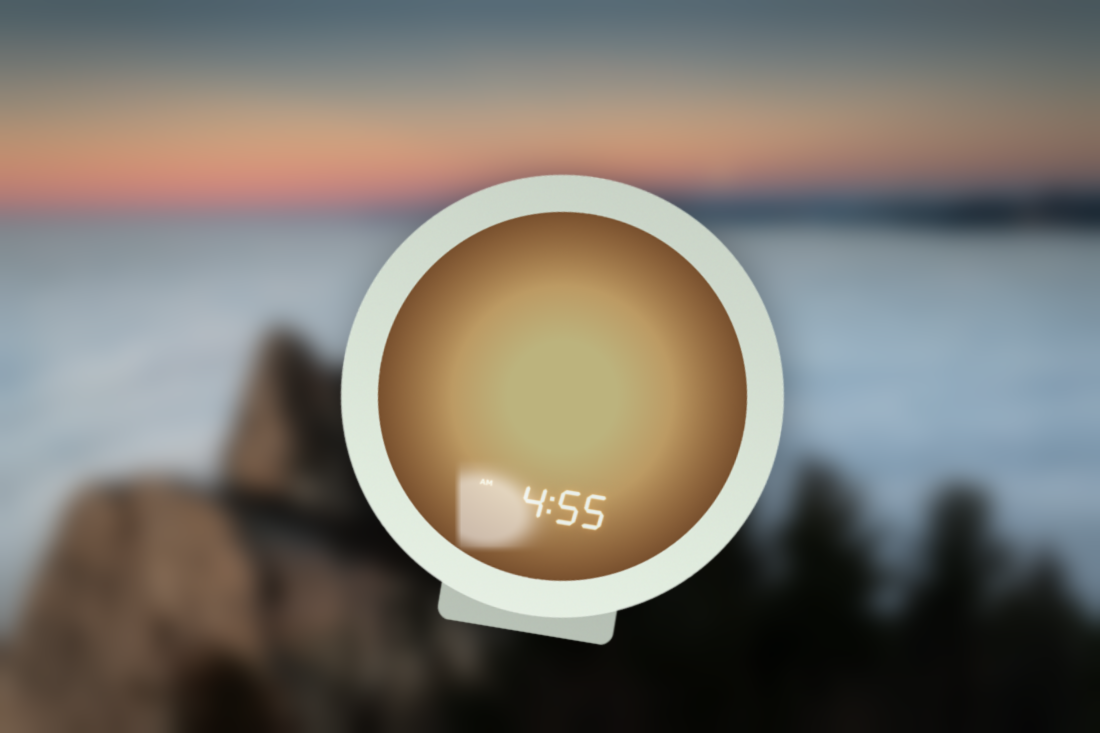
4:55
